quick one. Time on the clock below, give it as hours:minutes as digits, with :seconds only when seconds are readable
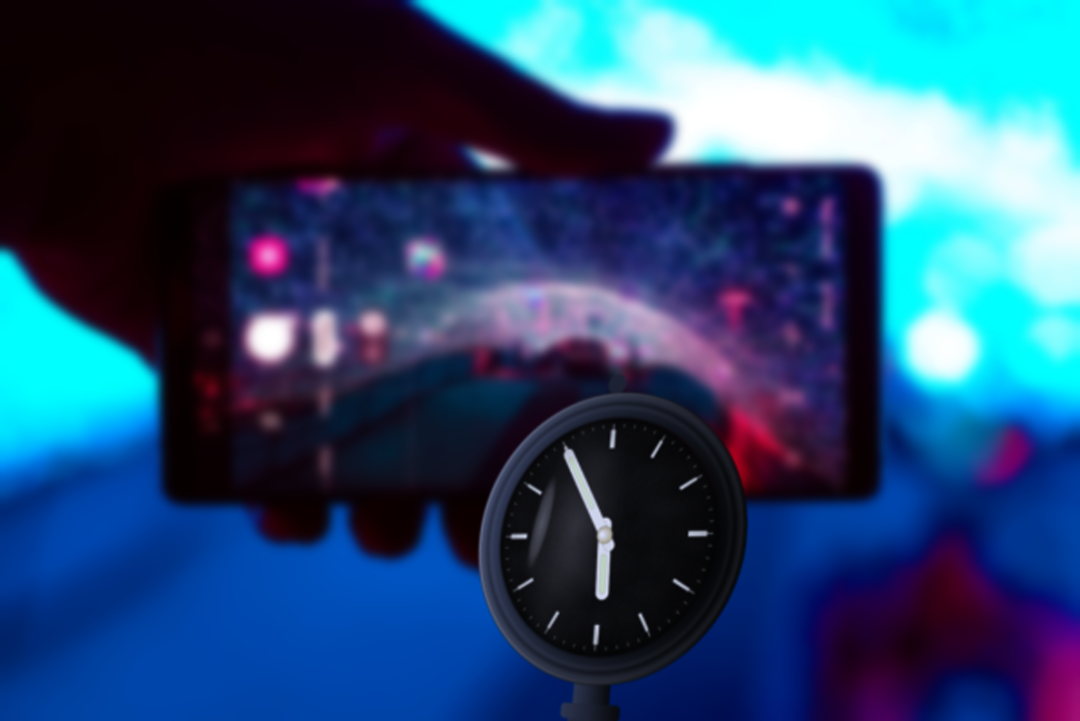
5:55
